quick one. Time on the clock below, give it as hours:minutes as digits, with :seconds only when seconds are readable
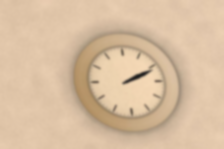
2:11
